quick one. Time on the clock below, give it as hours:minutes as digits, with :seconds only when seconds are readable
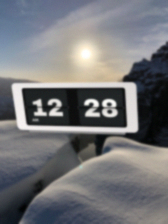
12:28
